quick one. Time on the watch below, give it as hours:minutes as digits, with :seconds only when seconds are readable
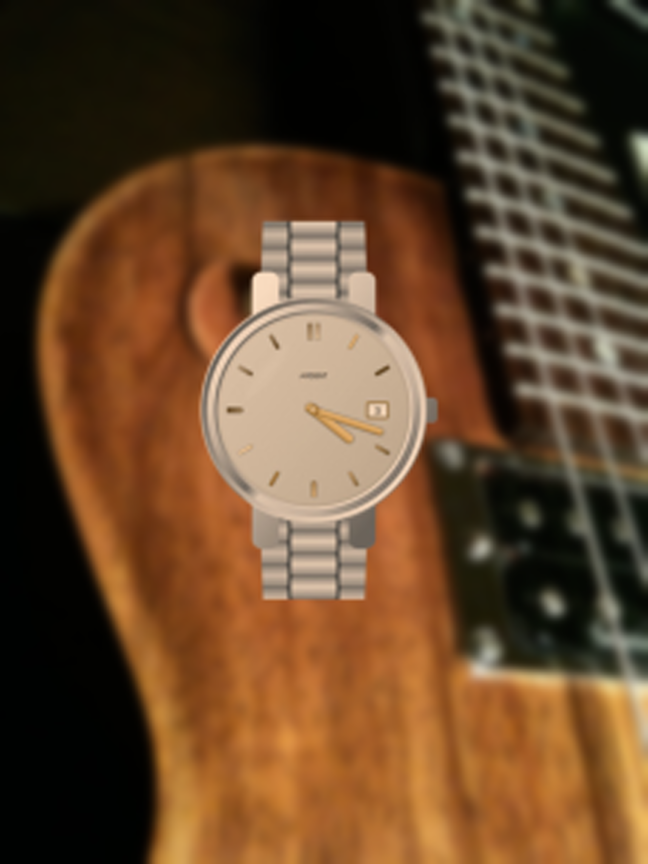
4:18
